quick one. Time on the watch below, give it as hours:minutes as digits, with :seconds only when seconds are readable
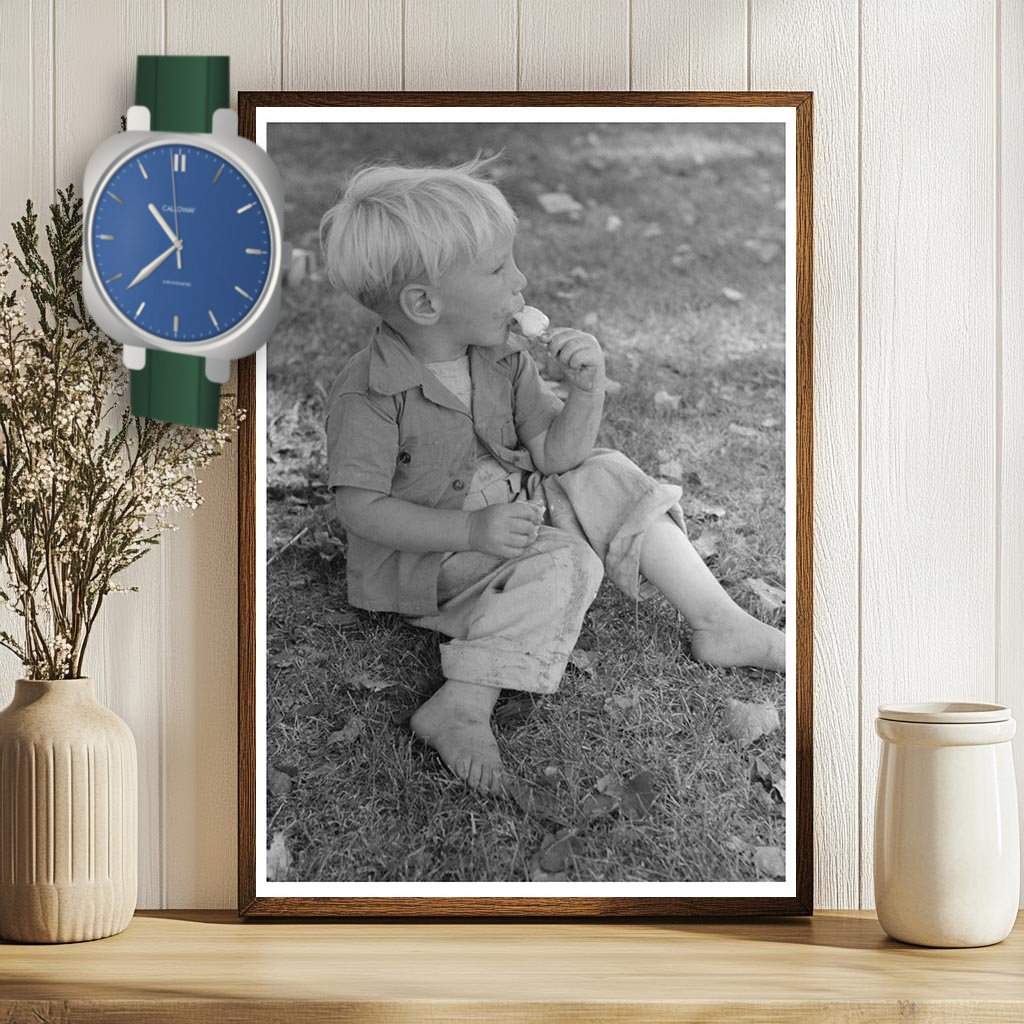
10:37:59
